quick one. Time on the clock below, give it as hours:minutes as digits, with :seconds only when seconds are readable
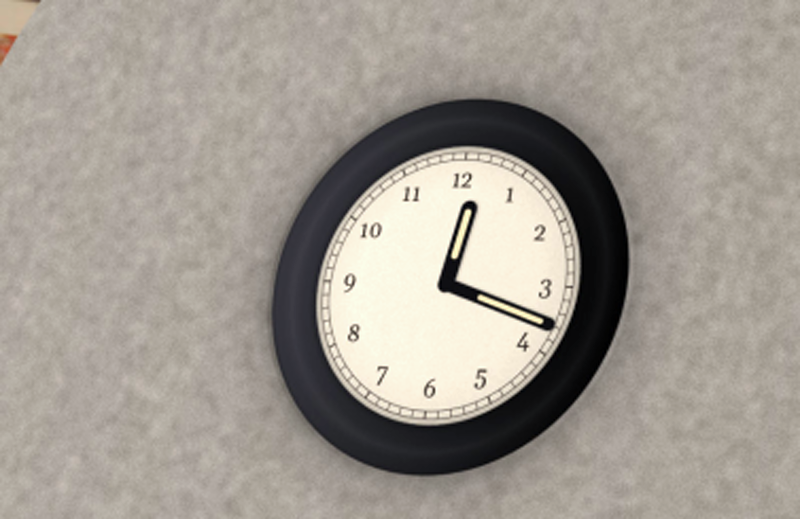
12:18
